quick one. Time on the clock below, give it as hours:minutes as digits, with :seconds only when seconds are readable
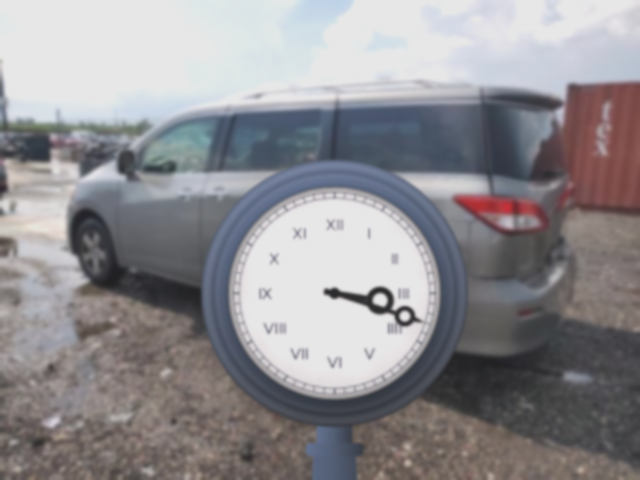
3:18
